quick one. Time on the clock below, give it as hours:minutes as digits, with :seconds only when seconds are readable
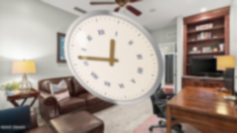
12:47
